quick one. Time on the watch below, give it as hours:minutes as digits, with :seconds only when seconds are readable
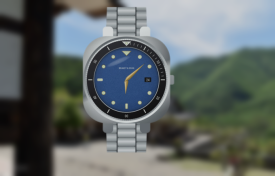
6:08
